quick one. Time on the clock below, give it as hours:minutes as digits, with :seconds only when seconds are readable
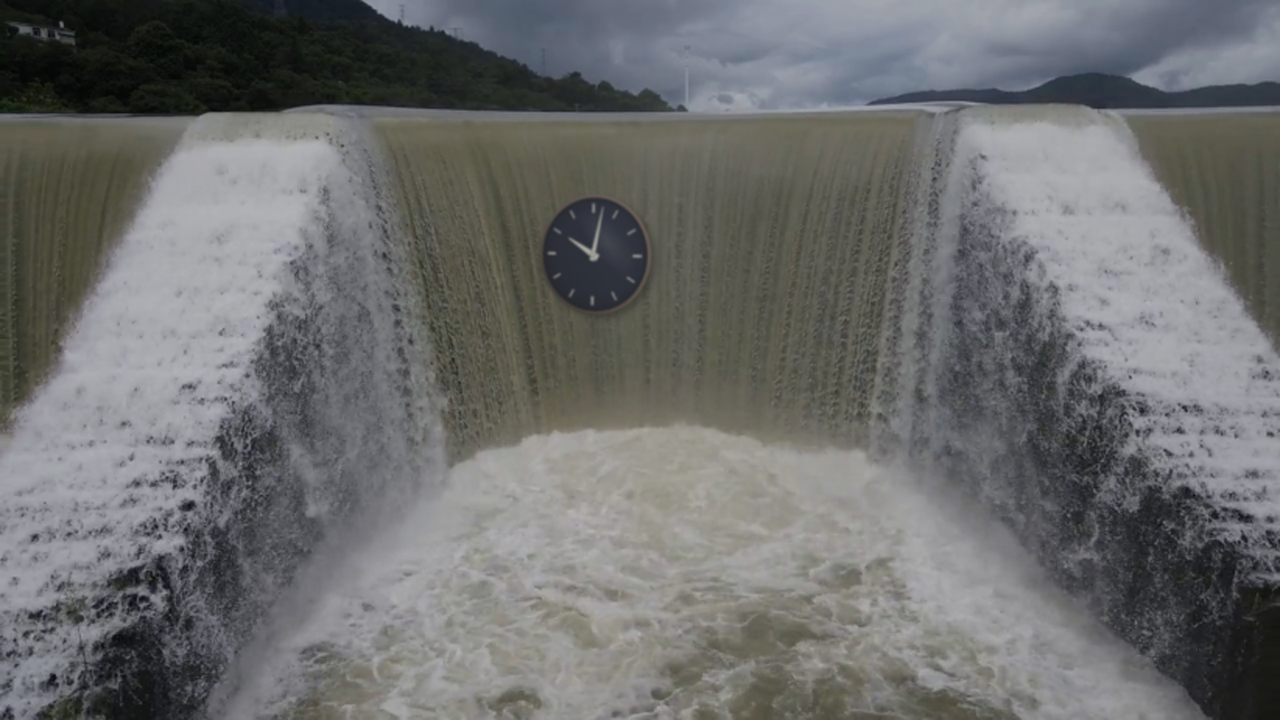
10:02
